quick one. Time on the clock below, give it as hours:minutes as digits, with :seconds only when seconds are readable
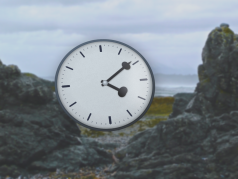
4:09
